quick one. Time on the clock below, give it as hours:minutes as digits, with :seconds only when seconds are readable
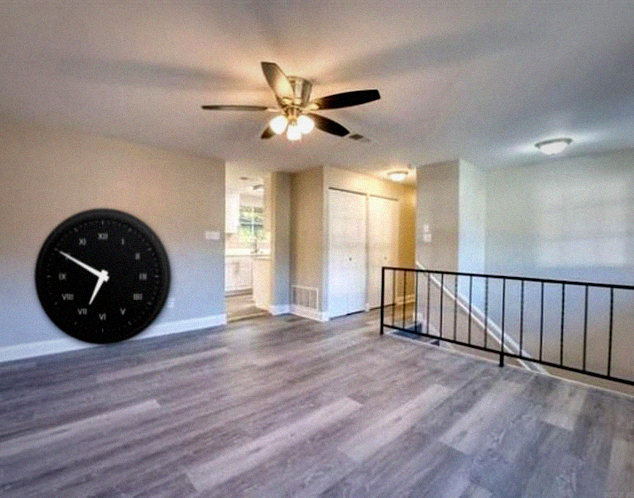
6:50
